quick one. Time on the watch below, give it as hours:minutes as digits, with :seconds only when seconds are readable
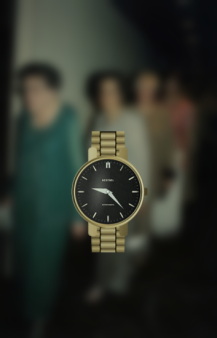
9:23
